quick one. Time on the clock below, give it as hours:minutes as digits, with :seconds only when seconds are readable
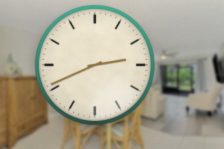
2:41
